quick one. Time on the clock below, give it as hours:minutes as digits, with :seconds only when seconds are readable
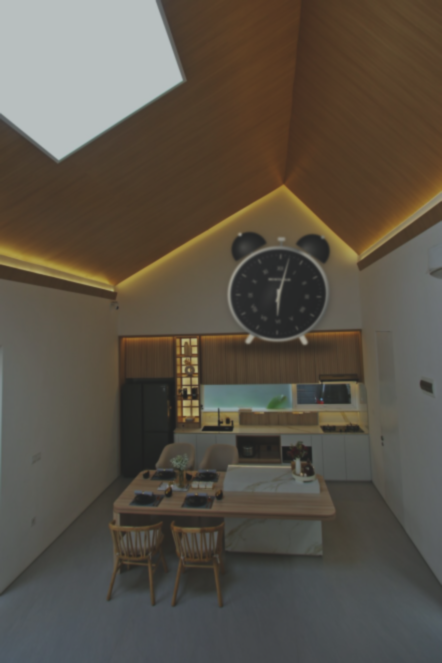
6:02
